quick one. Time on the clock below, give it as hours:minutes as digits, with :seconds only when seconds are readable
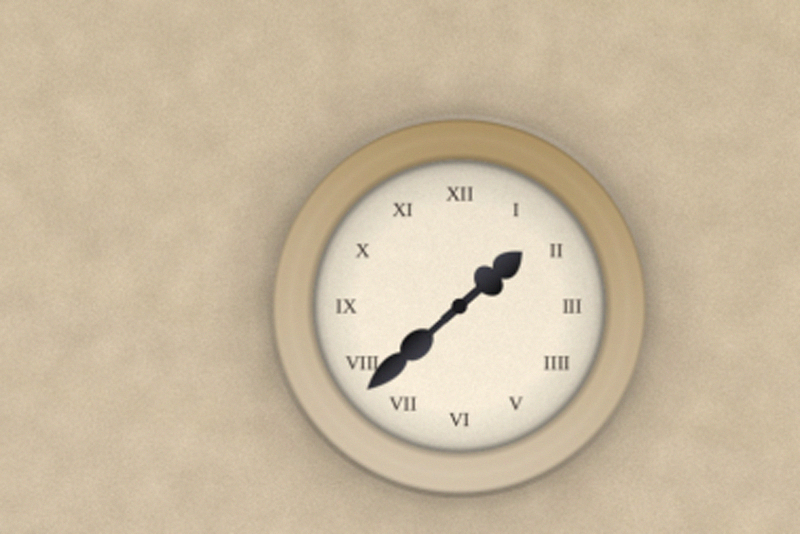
1:38
